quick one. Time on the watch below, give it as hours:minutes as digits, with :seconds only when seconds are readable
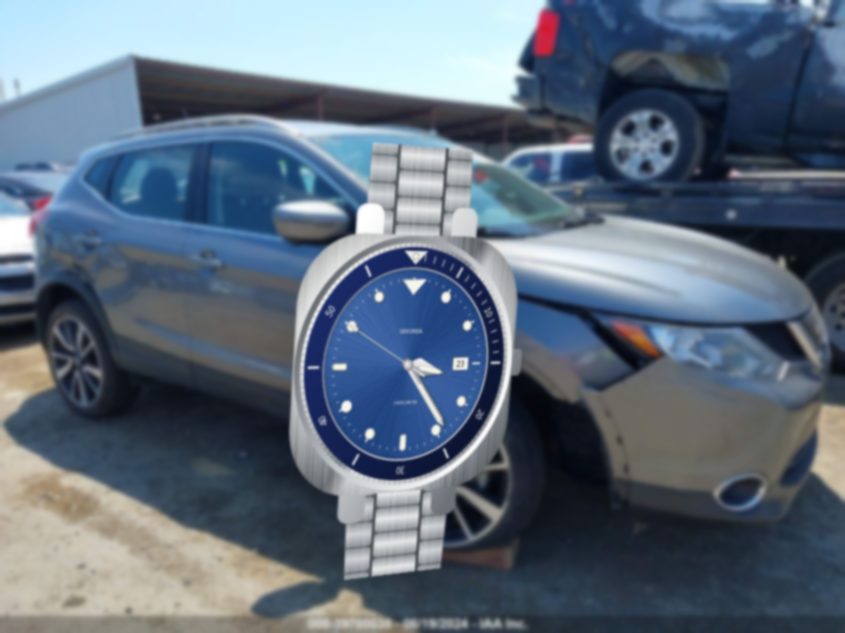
3:23:50
